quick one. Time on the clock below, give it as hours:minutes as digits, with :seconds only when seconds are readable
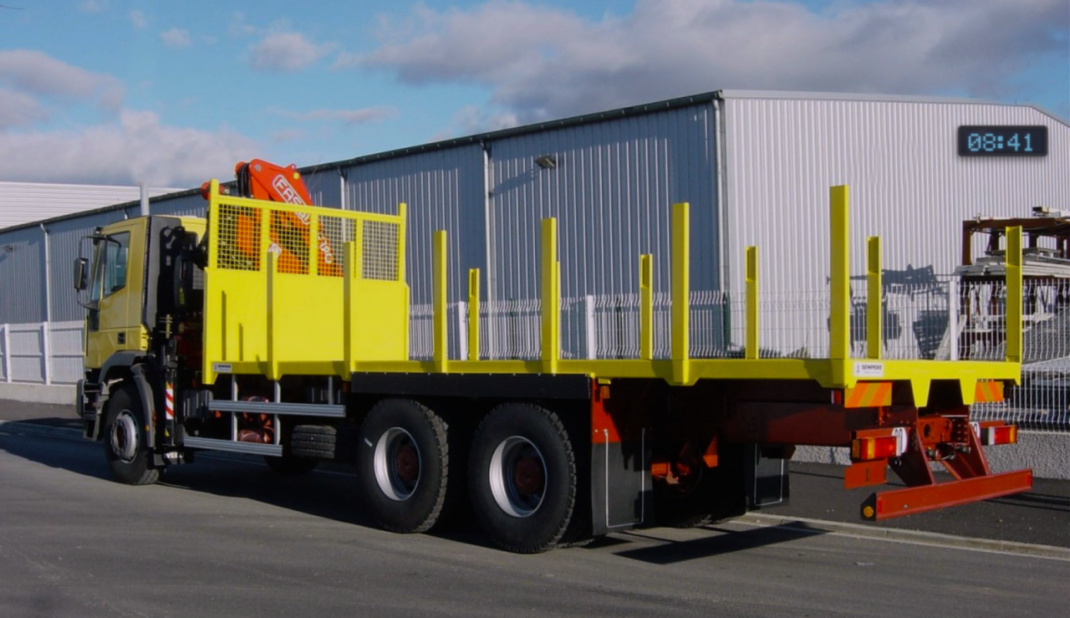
8:41
